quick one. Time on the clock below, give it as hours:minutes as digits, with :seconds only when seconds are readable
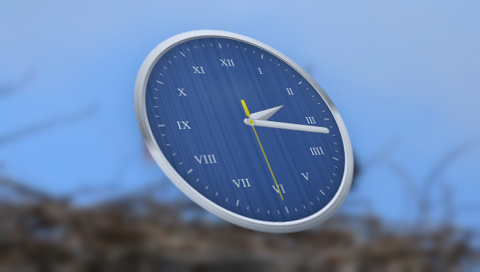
2:16:30
